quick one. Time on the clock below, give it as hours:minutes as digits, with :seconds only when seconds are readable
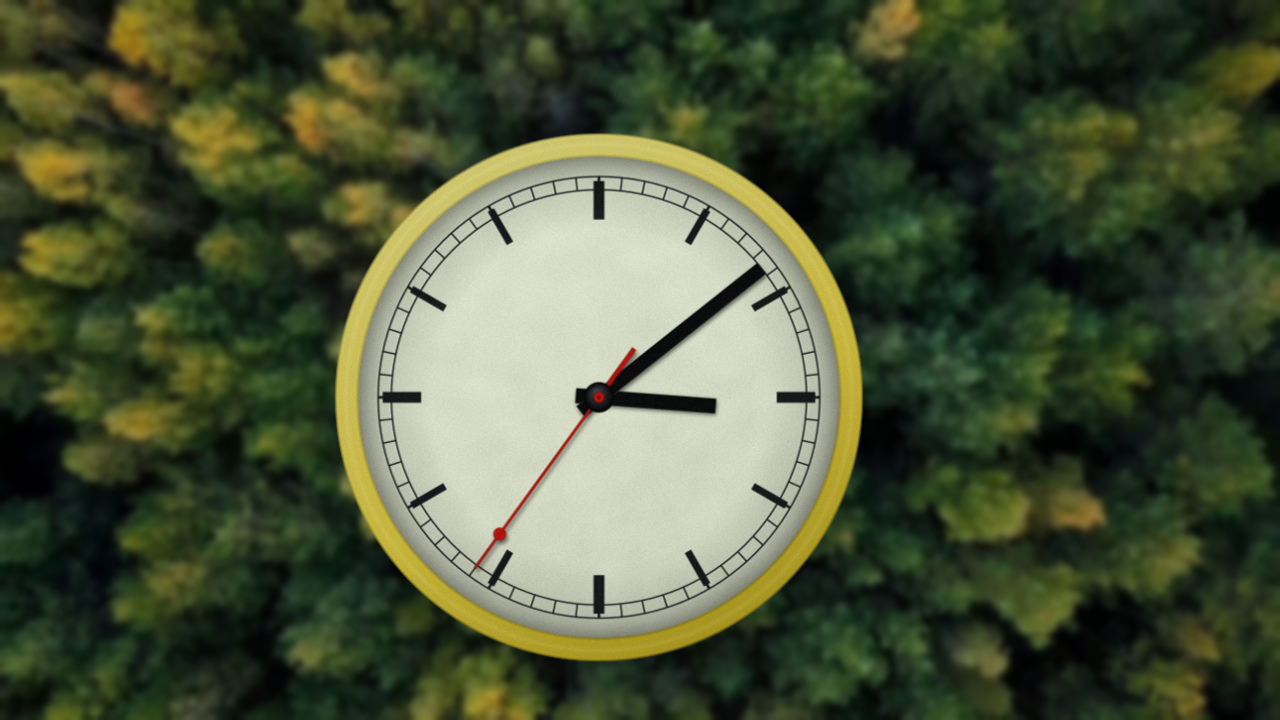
3:08:36
